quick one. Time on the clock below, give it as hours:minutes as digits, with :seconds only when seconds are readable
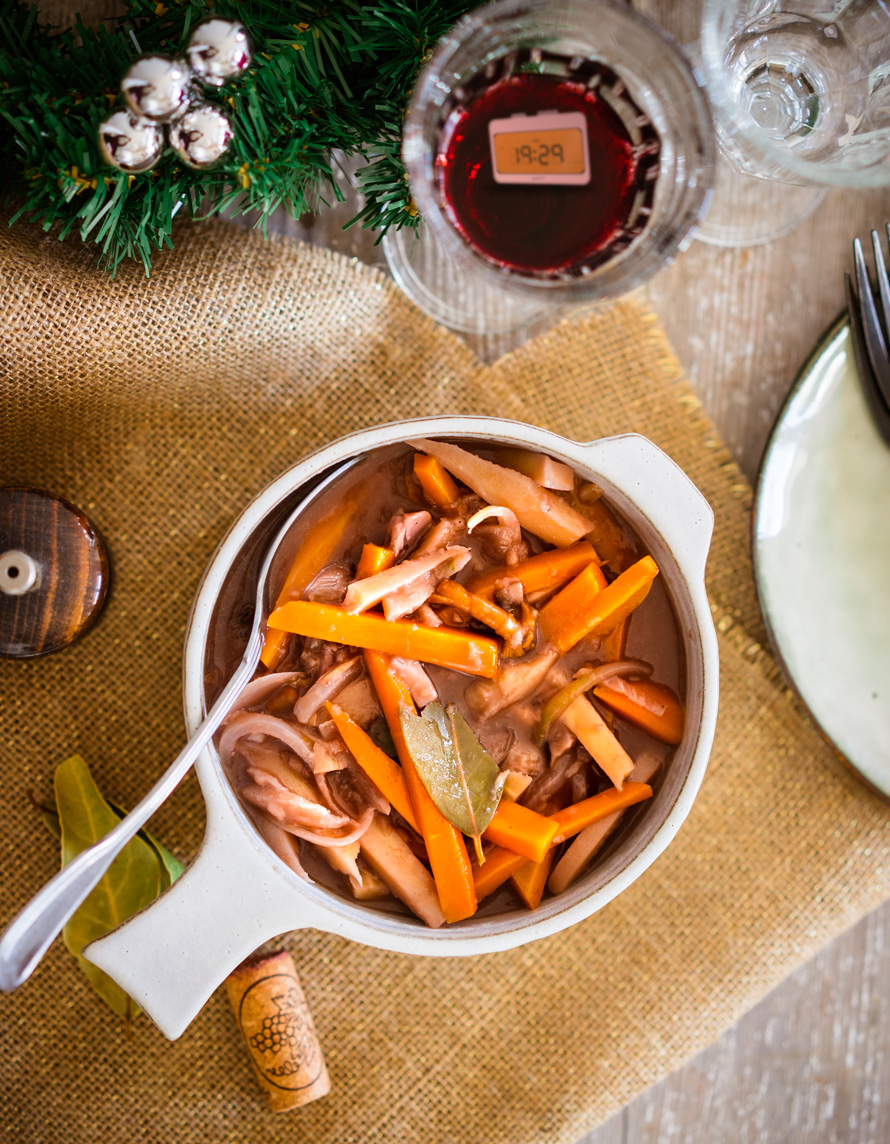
19:29
